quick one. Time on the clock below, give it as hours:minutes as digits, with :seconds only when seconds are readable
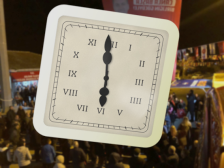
5:59
